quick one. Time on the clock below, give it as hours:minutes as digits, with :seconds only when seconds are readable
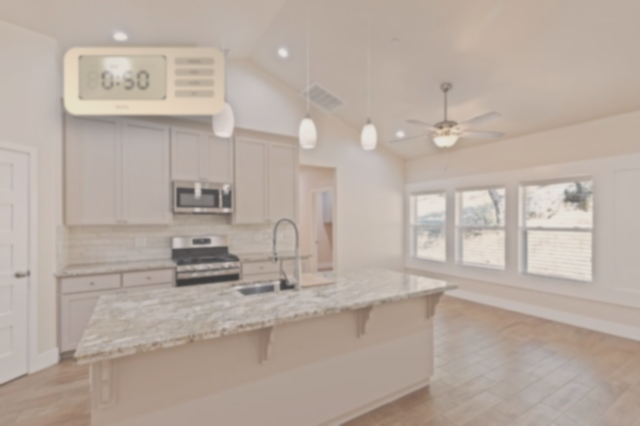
0:50
